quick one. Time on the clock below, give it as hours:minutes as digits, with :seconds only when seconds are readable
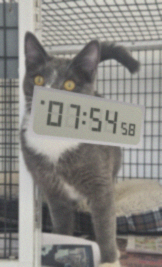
7:54:58
